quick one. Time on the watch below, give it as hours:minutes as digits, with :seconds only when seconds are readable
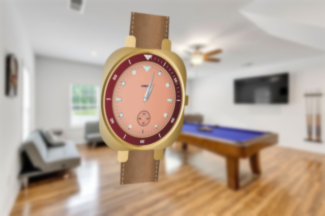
1:03
